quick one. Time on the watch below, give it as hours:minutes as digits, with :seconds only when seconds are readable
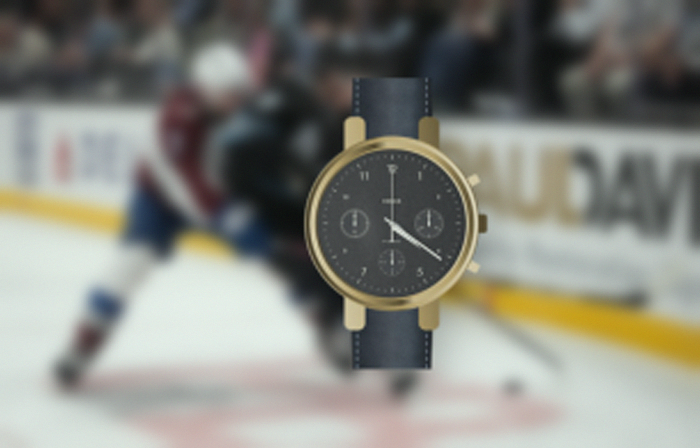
4:21
